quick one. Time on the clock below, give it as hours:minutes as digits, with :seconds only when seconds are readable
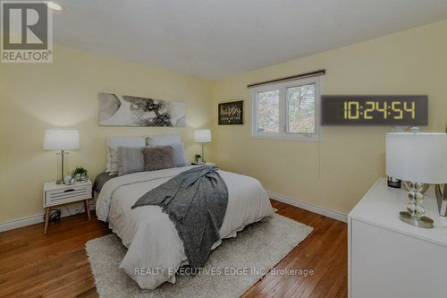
10:24:54
